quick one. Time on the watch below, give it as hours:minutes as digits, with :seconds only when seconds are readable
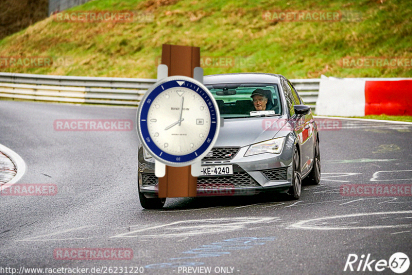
8:01
